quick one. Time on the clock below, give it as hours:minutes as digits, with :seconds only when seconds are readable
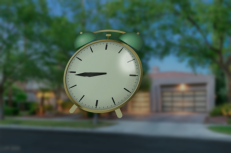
8:44
